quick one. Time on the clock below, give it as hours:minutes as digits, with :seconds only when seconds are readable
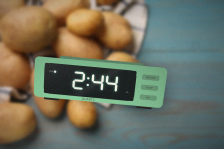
2:44
